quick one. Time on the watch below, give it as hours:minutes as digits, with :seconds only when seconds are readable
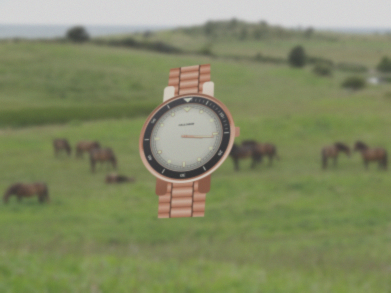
3:16
